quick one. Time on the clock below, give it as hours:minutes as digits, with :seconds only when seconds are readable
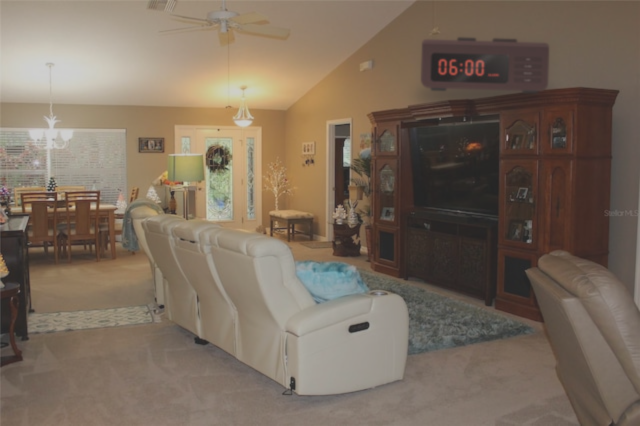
6:00
